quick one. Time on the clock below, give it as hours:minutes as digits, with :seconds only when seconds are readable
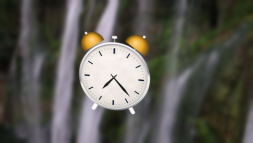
7:23
